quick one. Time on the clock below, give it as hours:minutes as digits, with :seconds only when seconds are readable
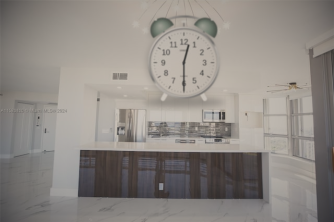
12:30
